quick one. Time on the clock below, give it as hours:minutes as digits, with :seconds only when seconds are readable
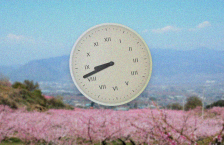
8:42
